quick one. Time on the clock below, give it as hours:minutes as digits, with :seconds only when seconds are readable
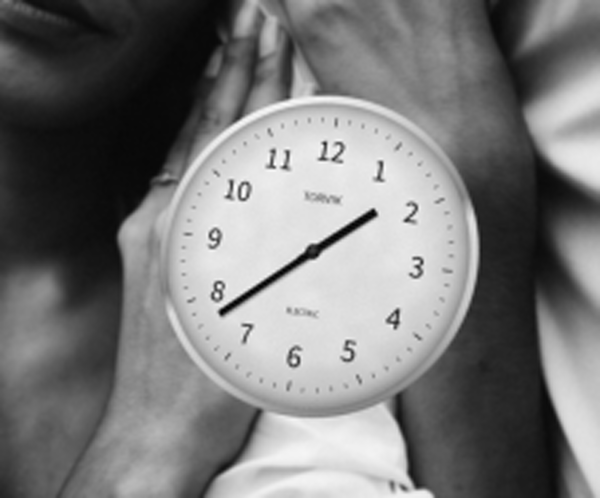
1:38
